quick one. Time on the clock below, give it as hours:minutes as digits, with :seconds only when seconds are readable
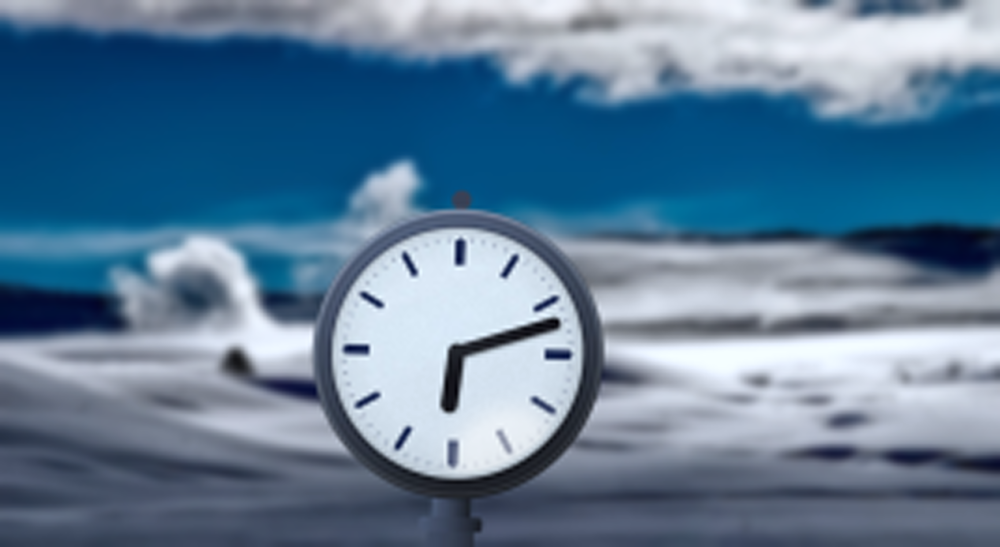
6:12
